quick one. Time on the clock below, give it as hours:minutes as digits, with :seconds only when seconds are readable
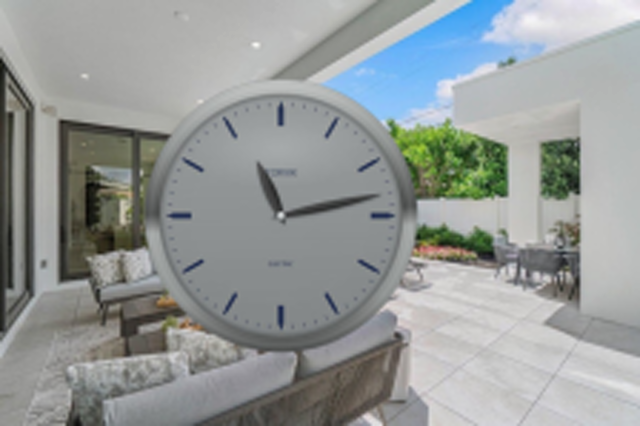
11:13
